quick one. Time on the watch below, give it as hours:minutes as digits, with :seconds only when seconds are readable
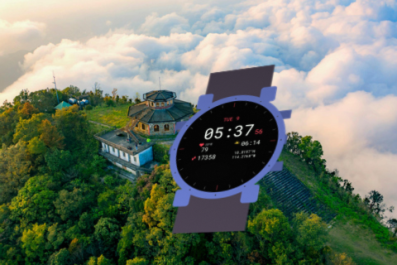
5:37
